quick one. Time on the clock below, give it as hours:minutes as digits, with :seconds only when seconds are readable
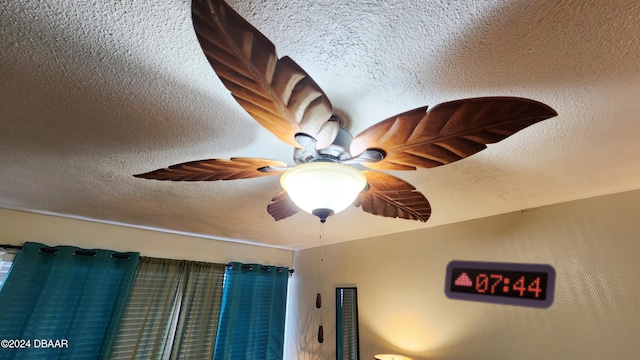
7:44
